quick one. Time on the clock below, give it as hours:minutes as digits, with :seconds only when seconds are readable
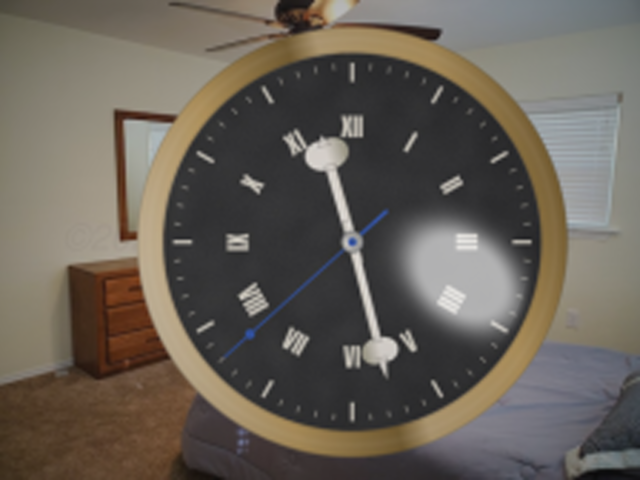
11:27:38
